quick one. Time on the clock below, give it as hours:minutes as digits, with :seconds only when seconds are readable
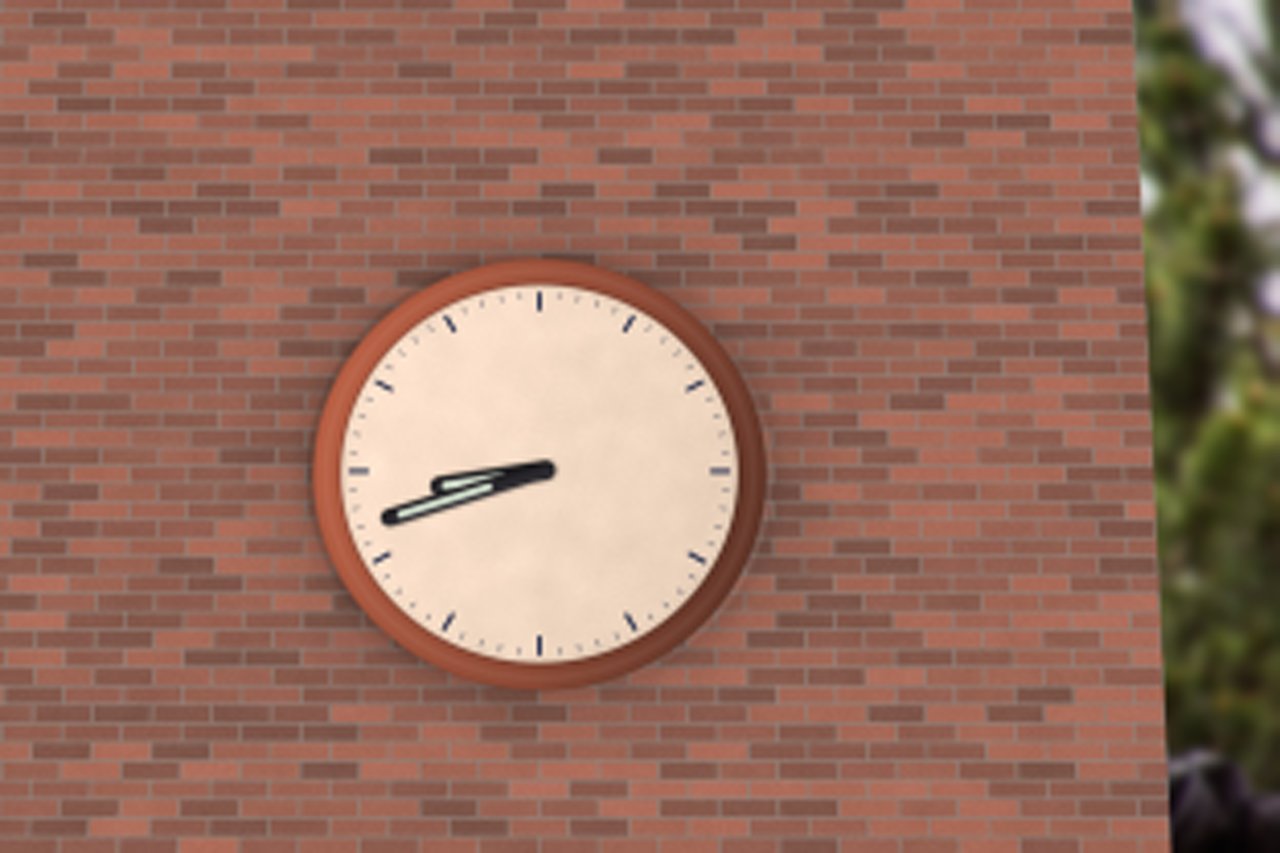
8:42
